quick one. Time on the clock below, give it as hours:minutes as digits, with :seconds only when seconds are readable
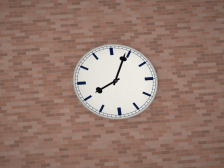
8:04
